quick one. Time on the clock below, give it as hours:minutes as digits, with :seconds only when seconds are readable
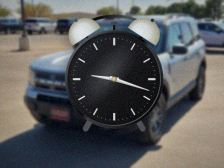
9:18
